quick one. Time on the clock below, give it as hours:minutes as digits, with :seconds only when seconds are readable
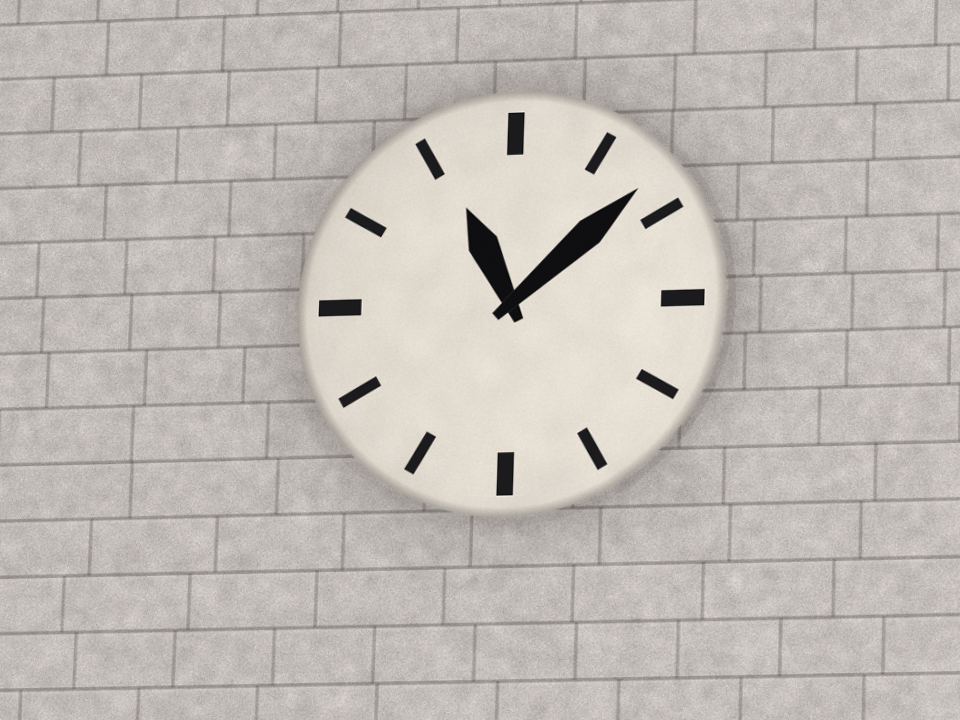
11:08
